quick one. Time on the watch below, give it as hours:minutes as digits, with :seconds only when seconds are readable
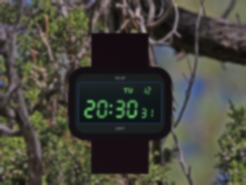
20:30
